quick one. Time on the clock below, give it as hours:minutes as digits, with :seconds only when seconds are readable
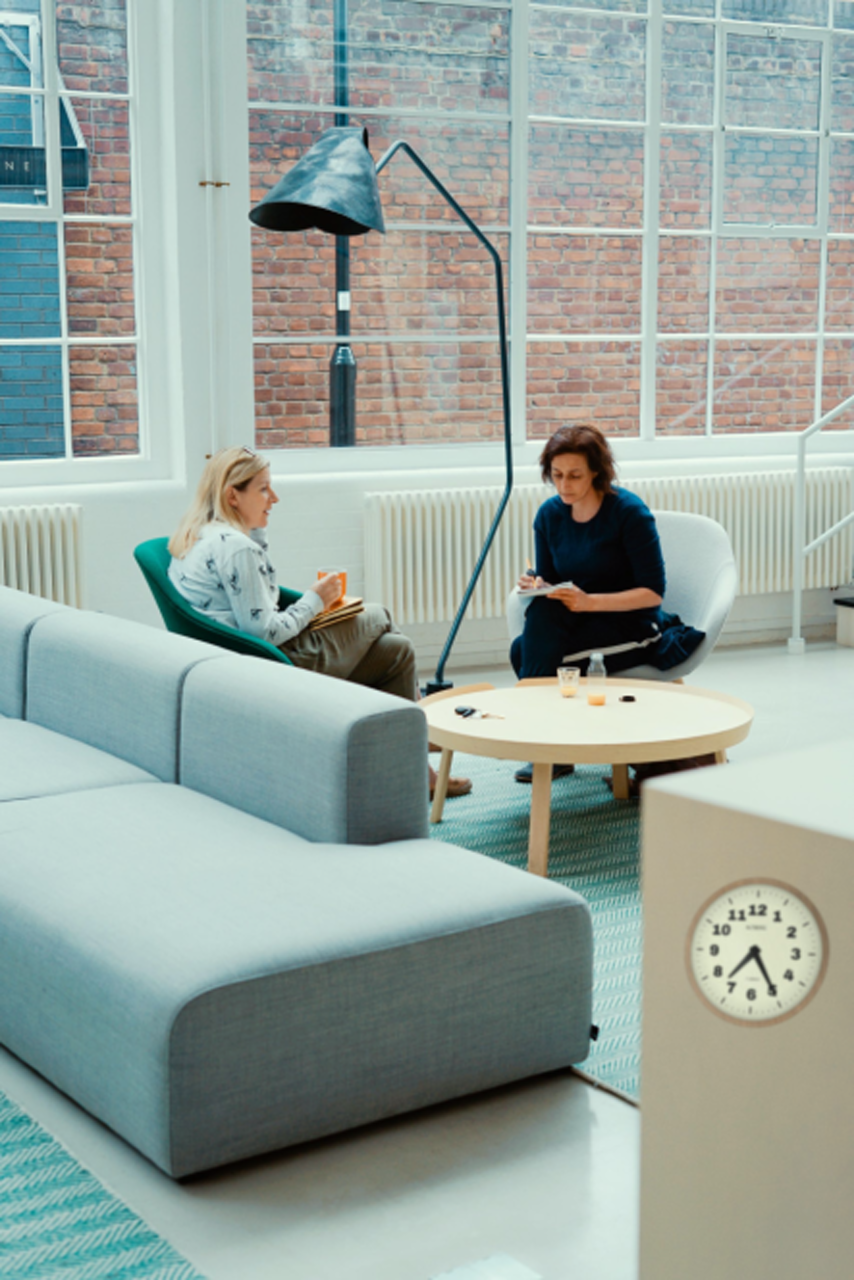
7:25
